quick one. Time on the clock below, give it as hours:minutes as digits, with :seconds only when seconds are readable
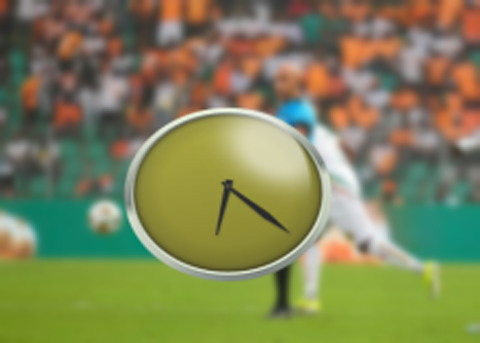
6:22
